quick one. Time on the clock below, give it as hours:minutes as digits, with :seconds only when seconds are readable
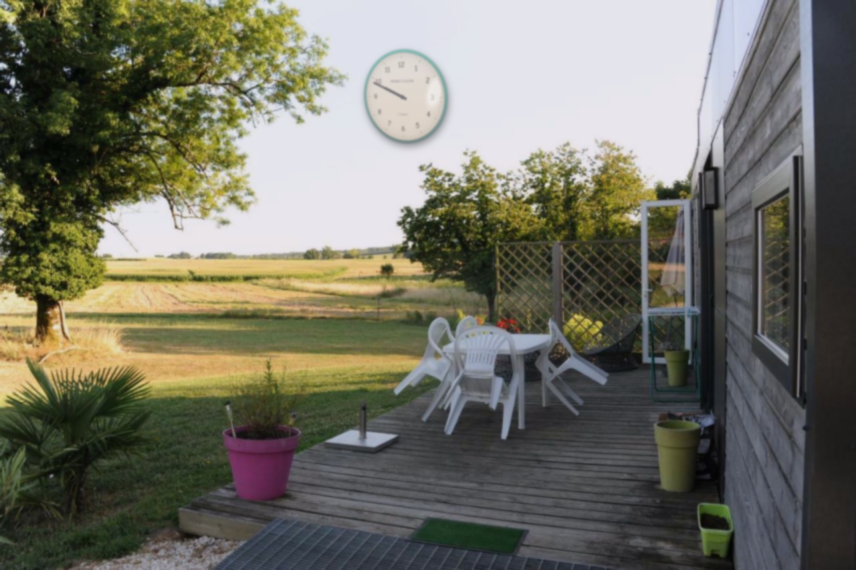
9:49
